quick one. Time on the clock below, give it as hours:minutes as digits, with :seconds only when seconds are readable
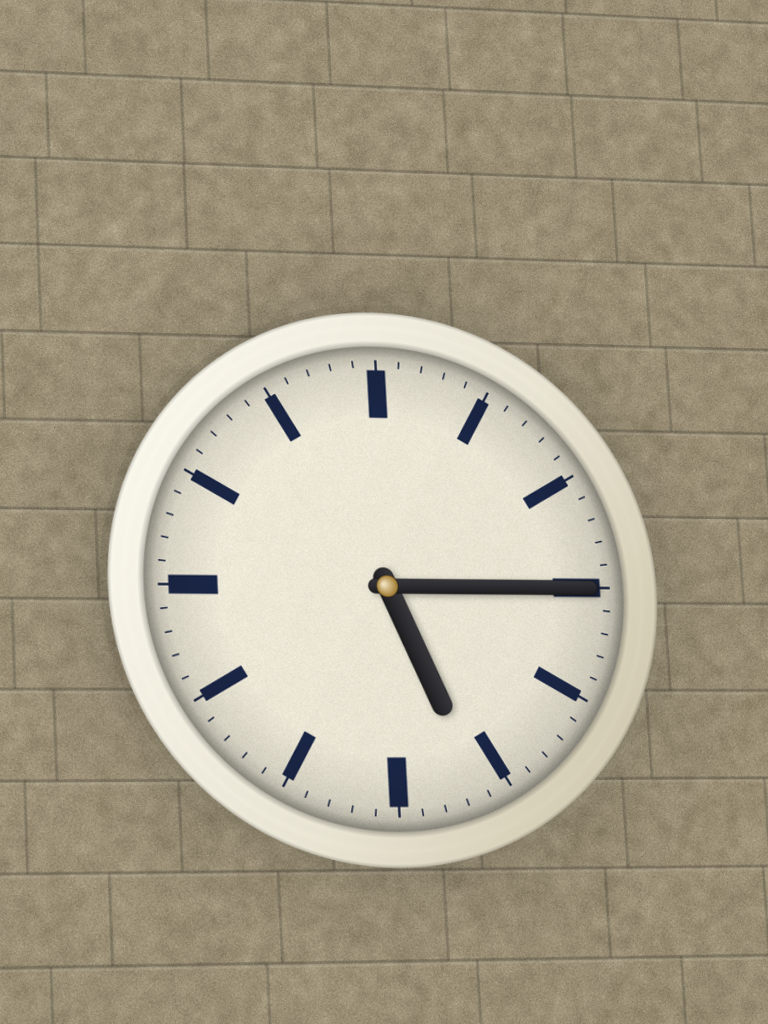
5:15
